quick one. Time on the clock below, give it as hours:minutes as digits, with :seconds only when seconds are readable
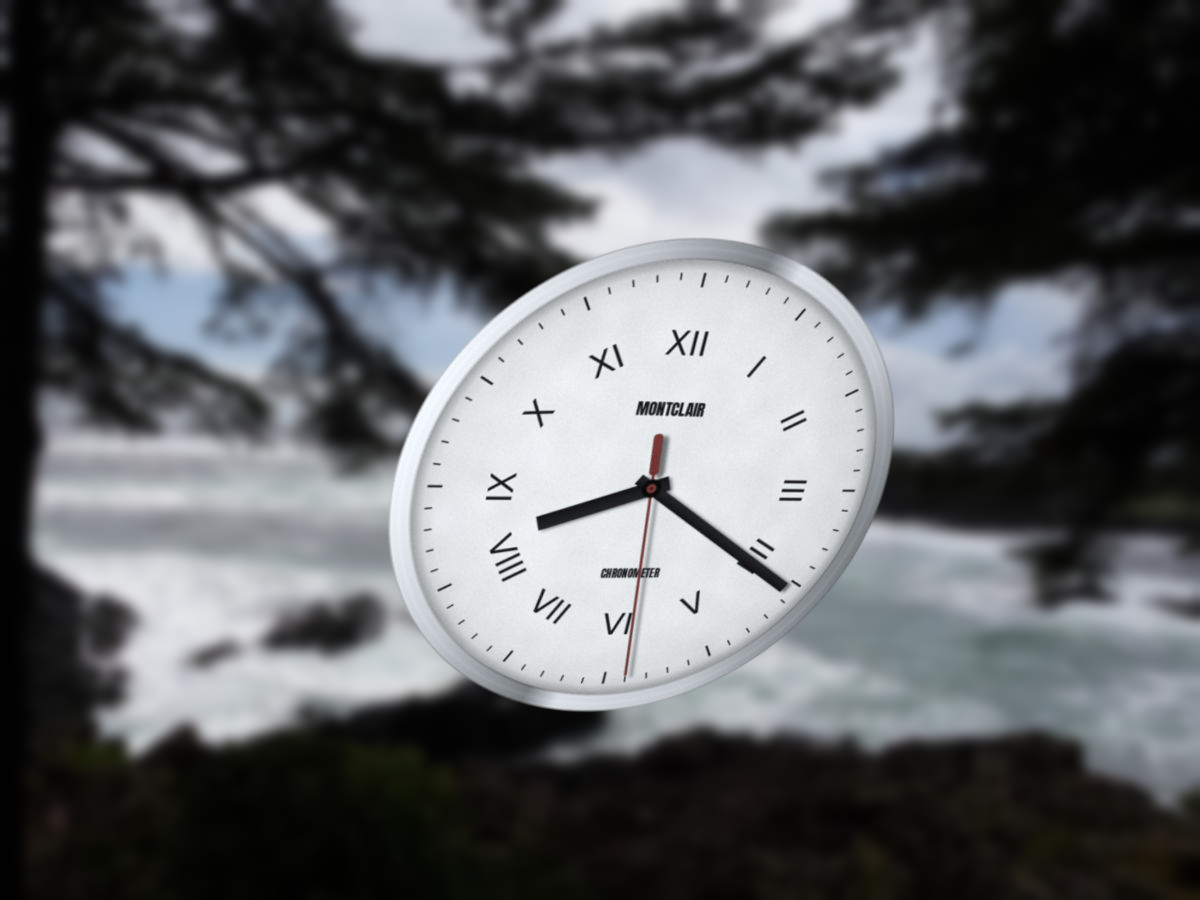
8:20:29
